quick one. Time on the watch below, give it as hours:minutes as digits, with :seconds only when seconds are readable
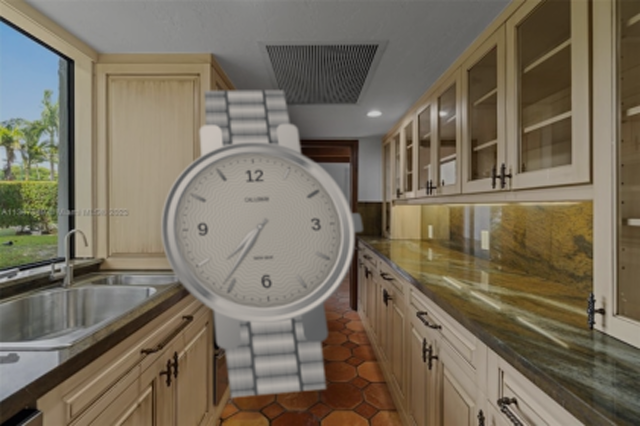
7:36
